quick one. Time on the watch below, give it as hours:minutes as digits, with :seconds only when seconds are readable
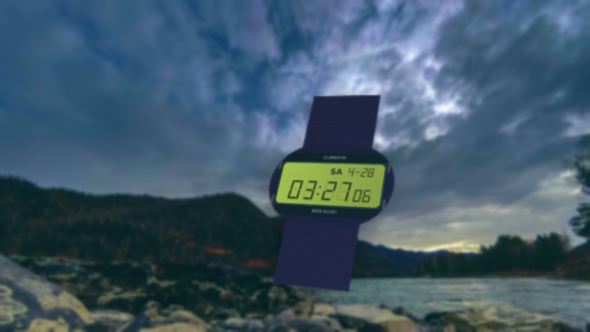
3:27:06
